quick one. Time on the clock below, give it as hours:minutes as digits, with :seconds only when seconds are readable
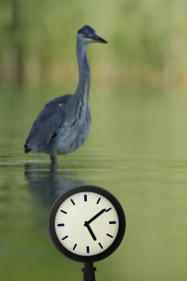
5:09
